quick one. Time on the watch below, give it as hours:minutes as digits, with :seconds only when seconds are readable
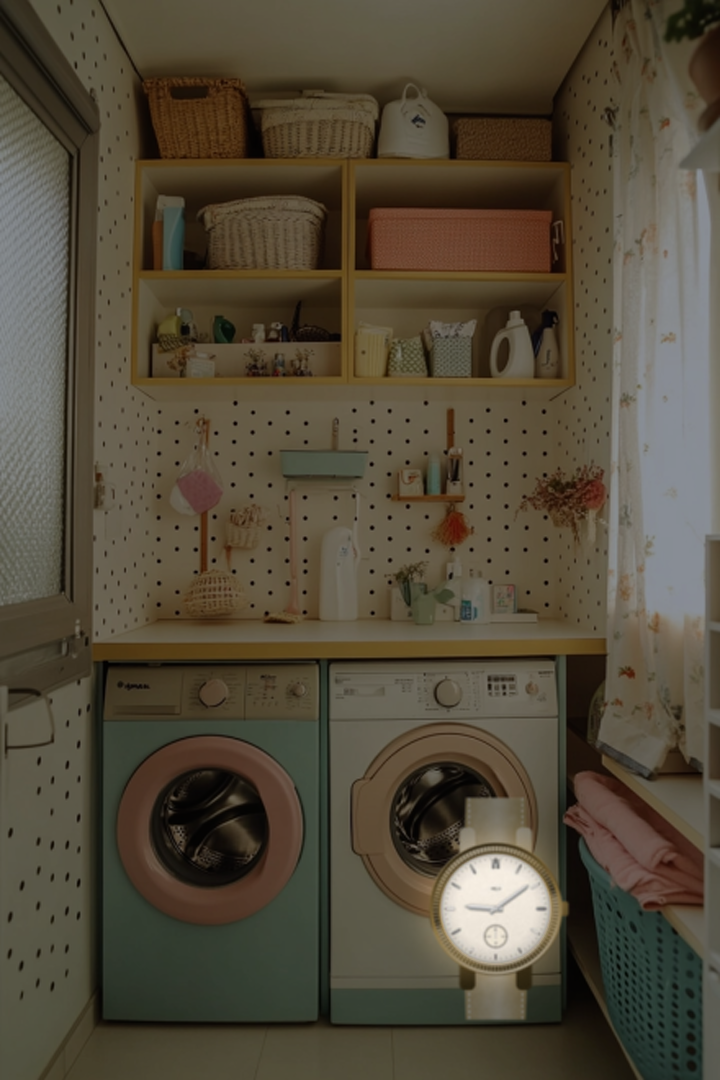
9:09
